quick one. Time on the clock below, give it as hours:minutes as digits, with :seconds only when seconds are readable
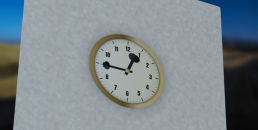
12:45
